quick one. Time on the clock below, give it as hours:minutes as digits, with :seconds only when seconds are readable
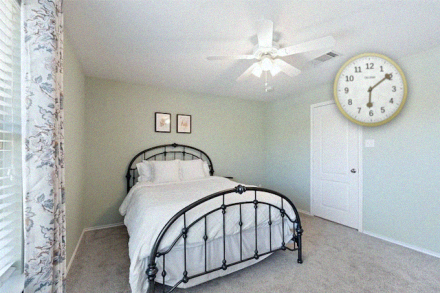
6:09
